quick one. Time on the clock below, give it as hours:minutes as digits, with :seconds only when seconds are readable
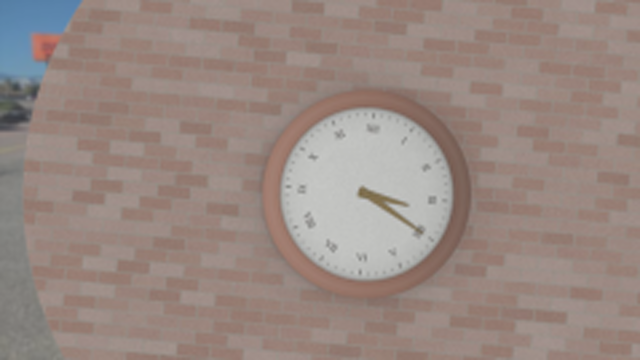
3:20
